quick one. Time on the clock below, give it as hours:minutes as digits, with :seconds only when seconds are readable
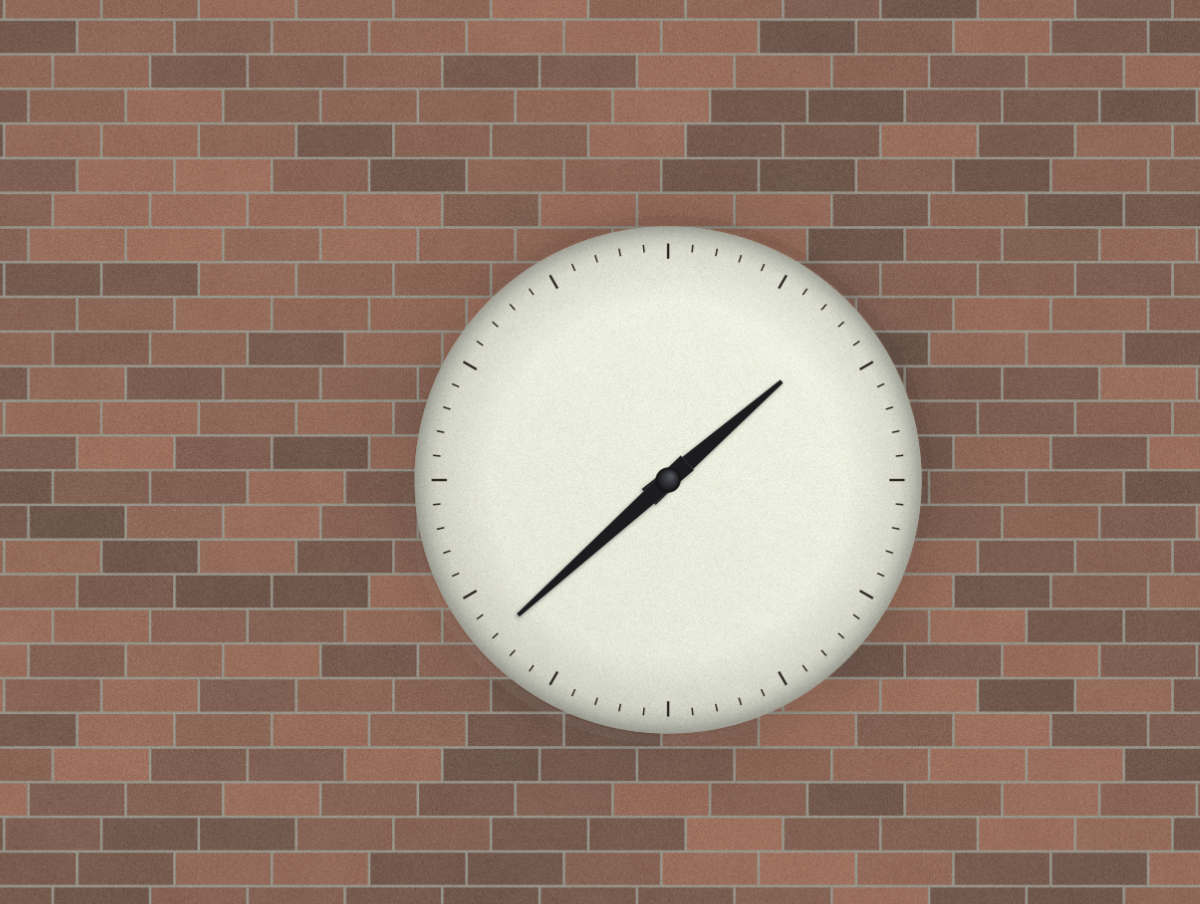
1:38
